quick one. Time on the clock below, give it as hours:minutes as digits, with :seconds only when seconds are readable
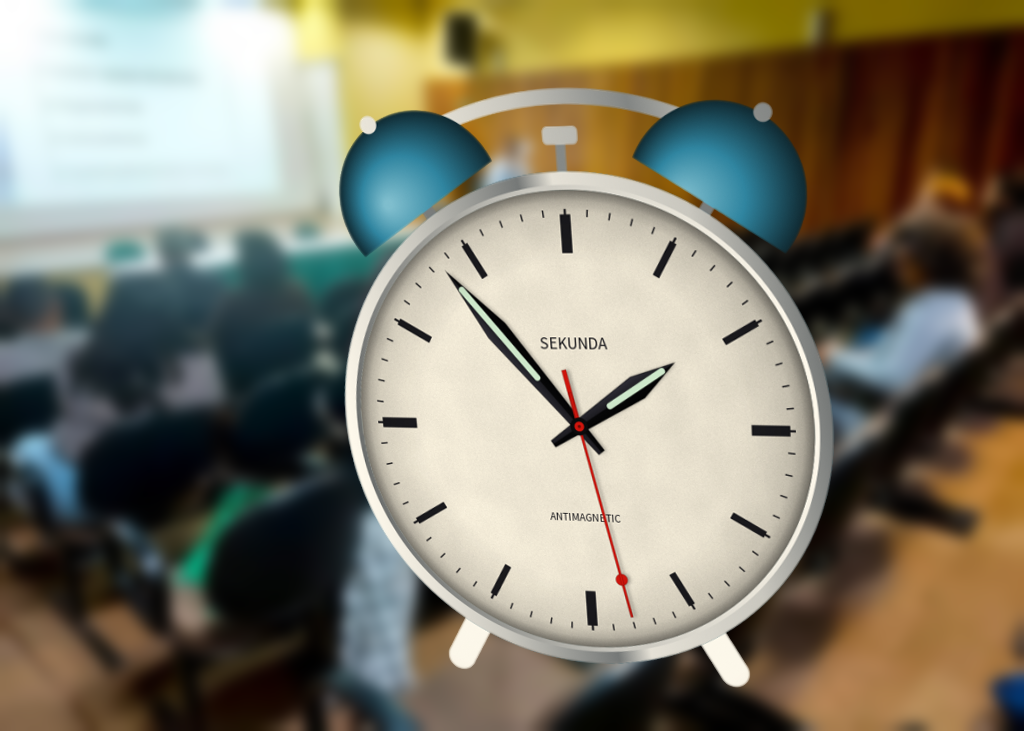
1:53:28
